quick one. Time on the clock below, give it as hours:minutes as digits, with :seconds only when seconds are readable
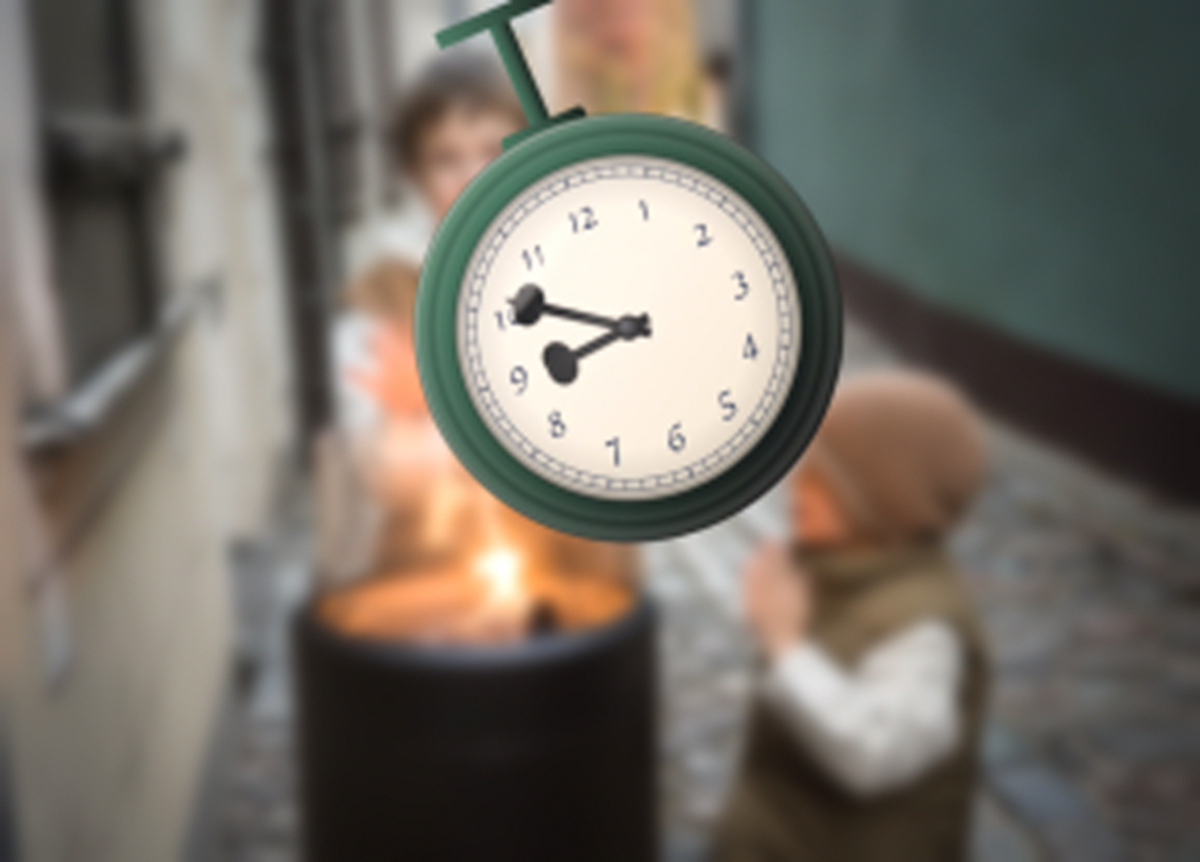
8:51
